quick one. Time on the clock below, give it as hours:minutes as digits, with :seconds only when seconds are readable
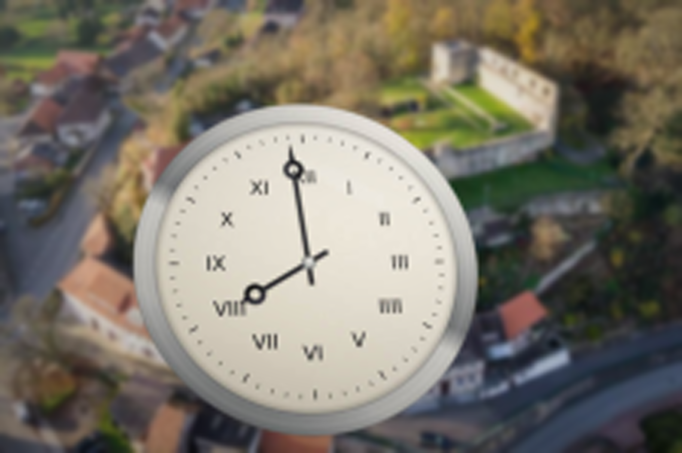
7:59
